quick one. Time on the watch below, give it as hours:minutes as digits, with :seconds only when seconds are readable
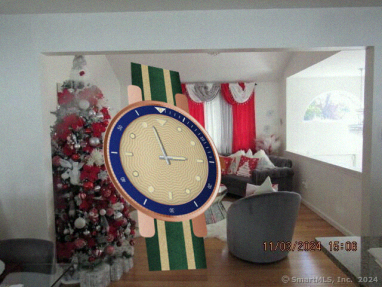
2:57
